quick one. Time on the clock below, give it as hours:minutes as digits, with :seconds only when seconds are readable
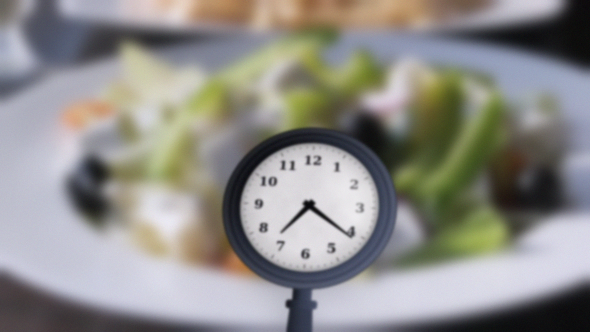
7:21
